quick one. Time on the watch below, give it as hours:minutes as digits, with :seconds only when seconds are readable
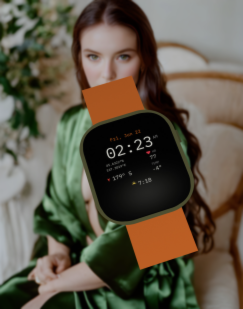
2:23
